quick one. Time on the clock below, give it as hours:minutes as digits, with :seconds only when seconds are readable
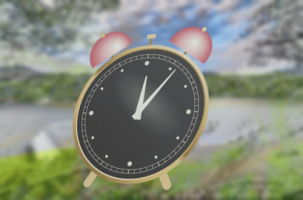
12:06
